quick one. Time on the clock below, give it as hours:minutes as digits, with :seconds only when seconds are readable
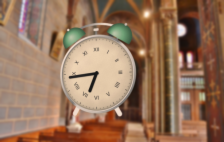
6:44
